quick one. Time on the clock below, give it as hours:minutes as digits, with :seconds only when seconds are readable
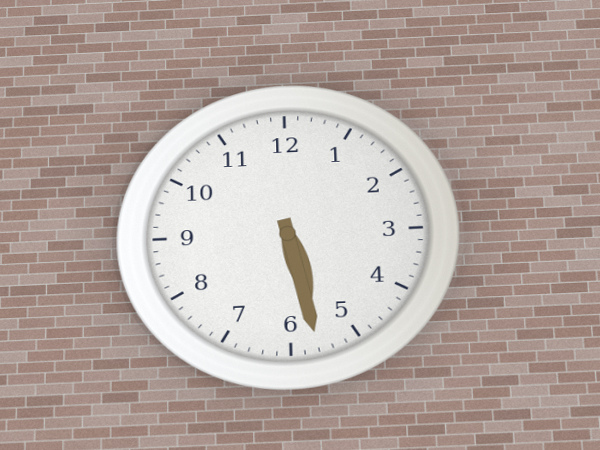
5:28
